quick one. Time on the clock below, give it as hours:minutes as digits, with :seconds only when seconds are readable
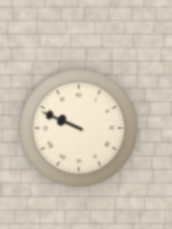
9:49
